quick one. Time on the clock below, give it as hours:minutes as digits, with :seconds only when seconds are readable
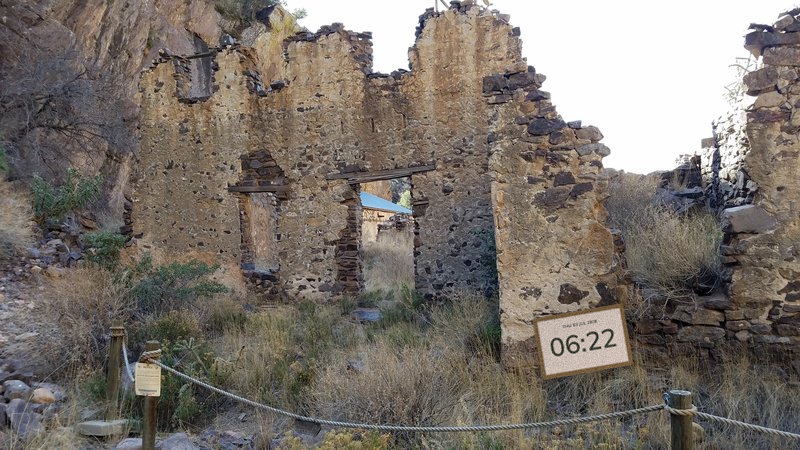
6:22
